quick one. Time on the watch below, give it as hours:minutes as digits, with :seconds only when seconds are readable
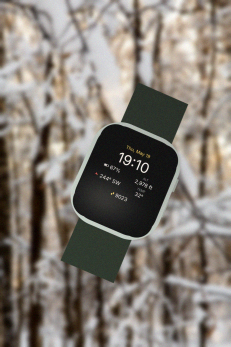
19:10
